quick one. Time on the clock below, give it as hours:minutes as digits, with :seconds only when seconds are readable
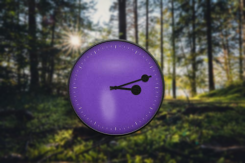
3:12
